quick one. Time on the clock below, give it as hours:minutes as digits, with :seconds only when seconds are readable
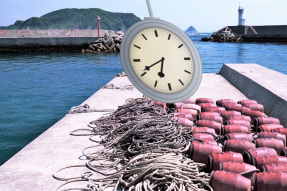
6:41
